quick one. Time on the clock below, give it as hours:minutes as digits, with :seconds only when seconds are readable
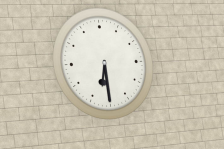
6:30
